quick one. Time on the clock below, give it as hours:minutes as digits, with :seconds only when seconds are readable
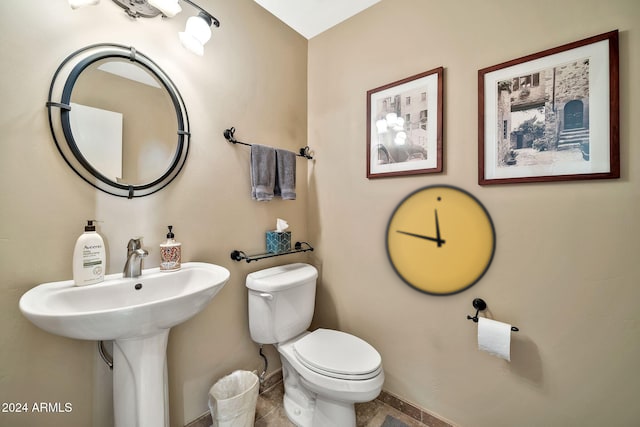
11:47
